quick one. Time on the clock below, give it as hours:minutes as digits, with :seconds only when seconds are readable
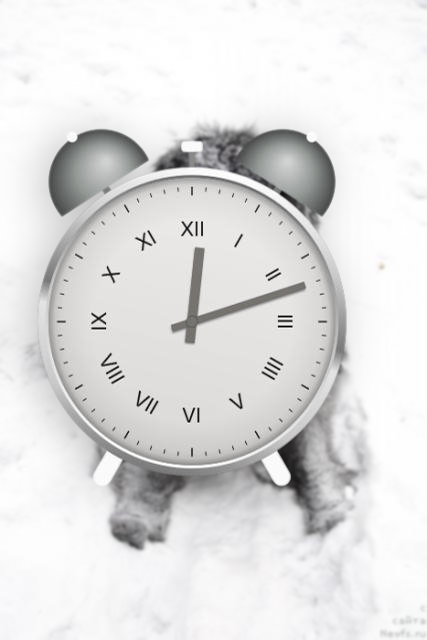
12:12
